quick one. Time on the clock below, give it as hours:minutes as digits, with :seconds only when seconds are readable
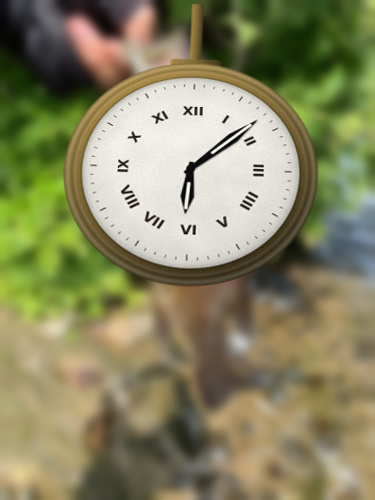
6:08
